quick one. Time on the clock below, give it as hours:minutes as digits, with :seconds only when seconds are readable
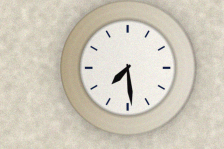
7:29
